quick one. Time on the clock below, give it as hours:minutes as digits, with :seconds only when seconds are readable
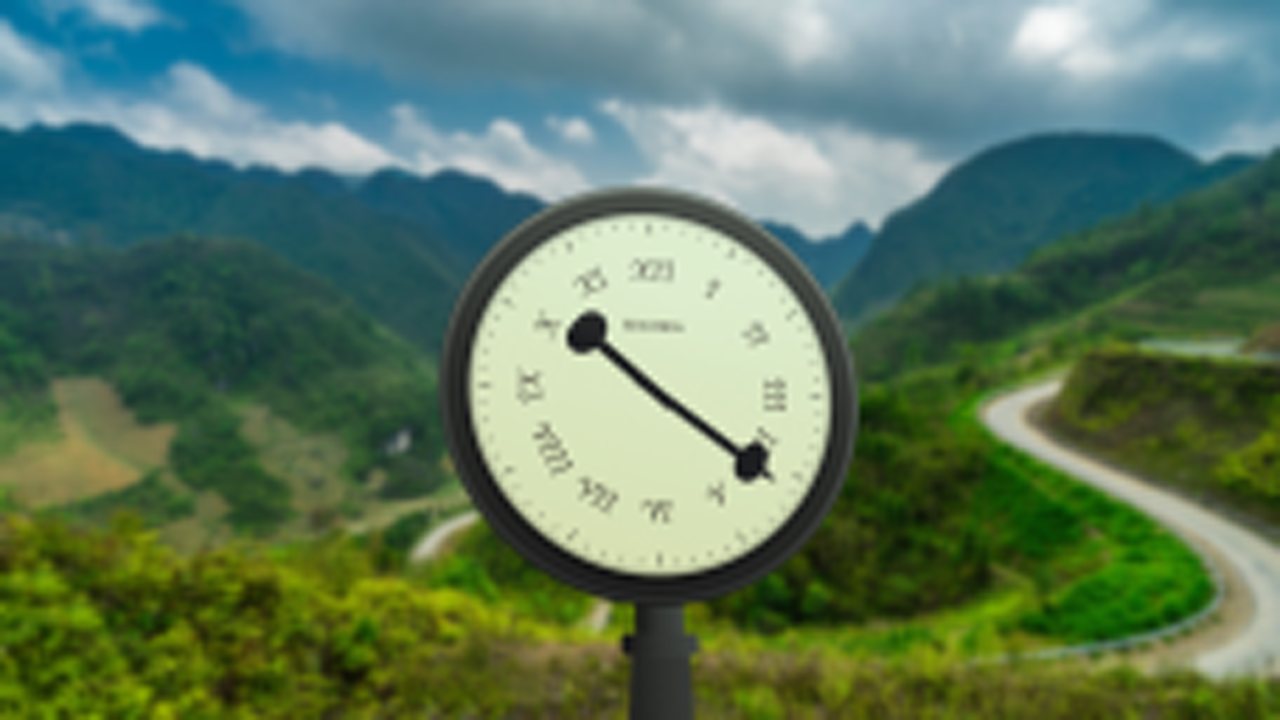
10:21
